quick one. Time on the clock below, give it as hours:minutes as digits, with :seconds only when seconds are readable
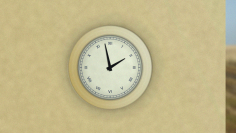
1:58
